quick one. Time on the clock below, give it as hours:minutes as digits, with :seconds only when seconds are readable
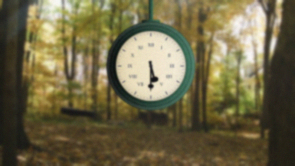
5:30
